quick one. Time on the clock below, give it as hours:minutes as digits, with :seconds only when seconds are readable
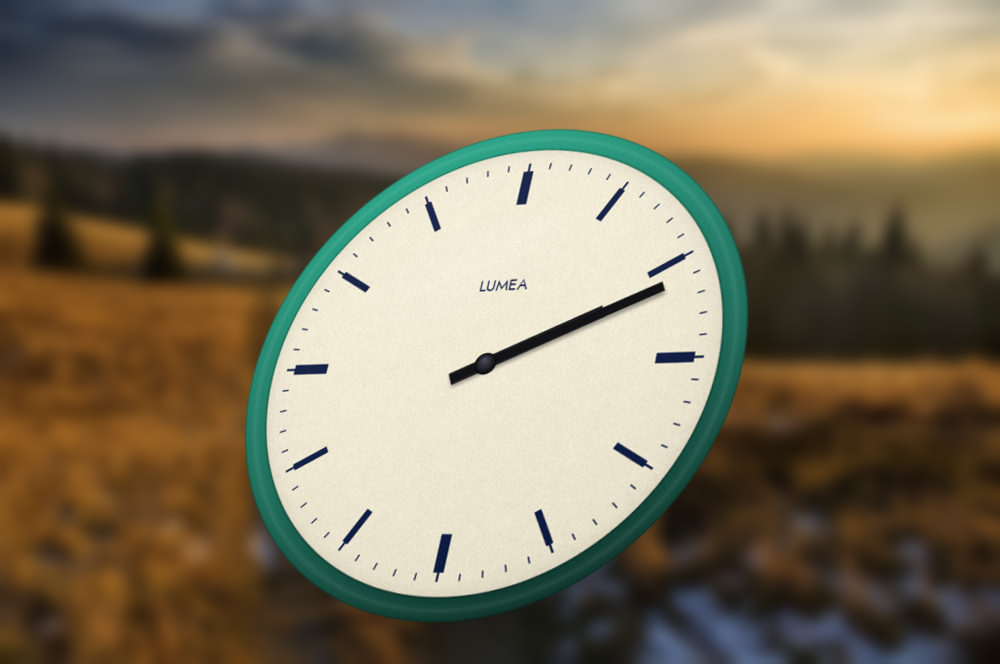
2:11
